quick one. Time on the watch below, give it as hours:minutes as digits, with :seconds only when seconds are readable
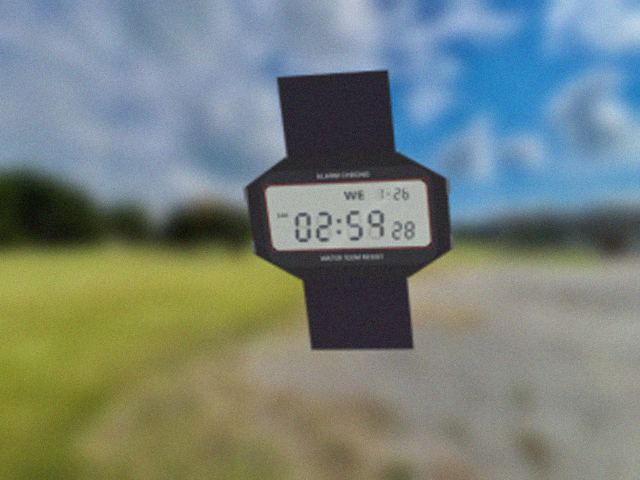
2:59:28
